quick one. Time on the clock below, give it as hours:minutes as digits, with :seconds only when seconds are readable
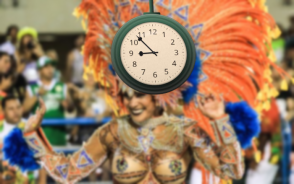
8:53
